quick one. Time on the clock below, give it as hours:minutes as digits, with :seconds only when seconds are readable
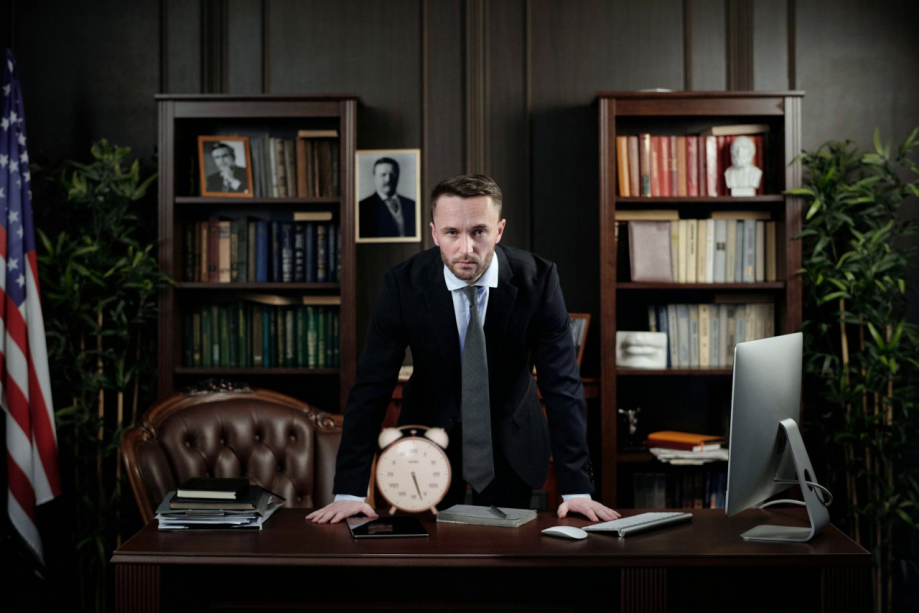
5:27
